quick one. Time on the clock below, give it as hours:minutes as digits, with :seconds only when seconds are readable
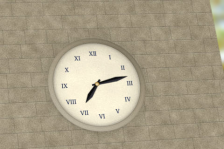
7:13
